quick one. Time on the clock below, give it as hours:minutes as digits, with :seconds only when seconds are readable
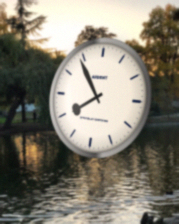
7:54
